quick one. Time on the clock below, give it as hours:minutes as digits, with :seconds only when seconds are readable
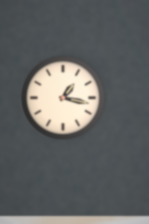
1:17
